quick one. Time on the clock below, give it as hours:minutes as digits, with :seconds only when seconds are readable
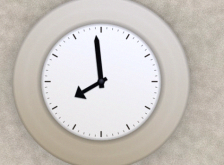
7:59
